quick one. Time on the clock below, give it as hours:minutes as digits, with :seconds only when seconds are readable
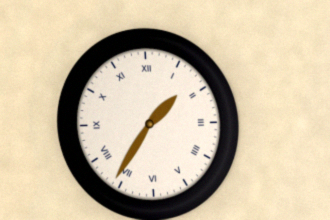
1:36
